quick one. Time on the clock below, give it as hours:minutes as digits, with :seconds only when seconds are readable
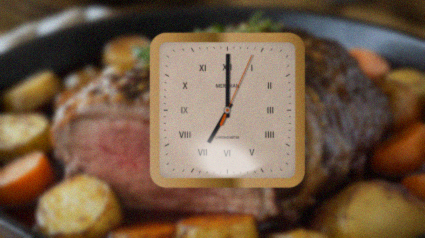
7:00:04
